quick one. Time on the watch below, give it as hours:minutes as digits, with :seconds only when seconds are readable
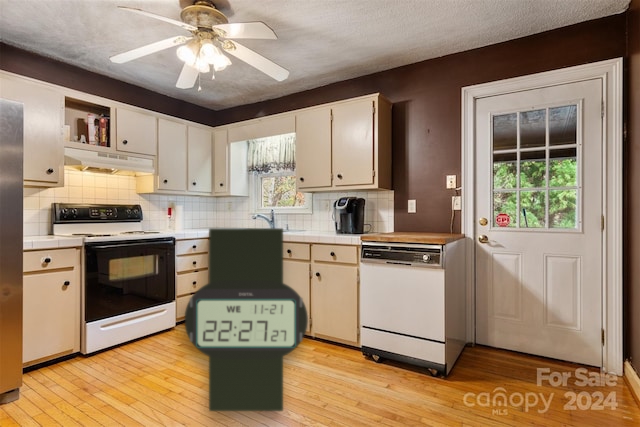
22:27:27
